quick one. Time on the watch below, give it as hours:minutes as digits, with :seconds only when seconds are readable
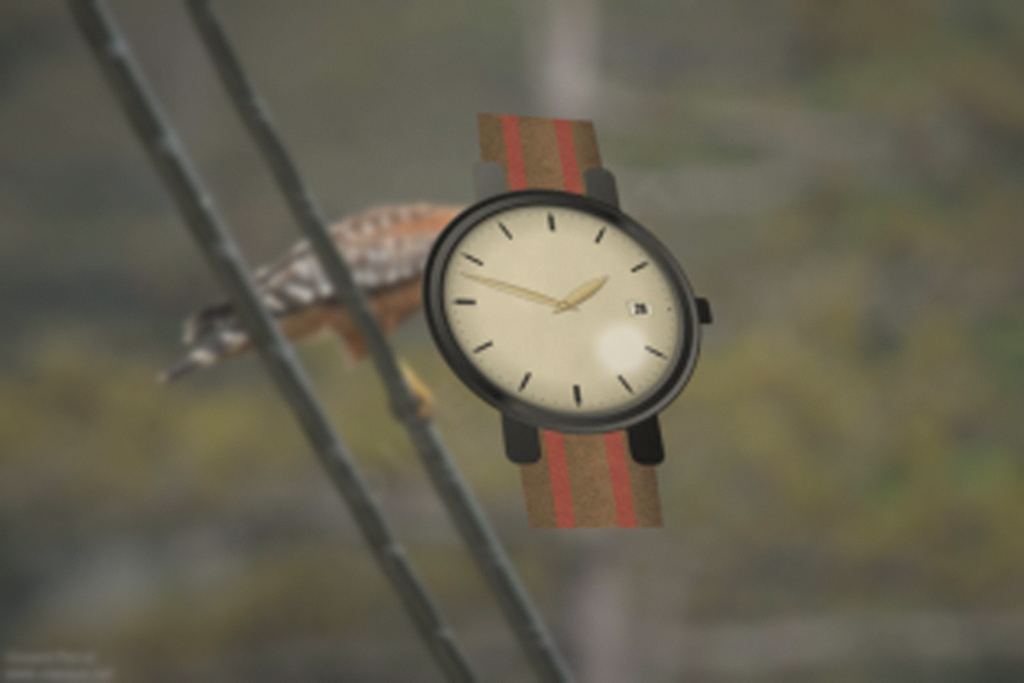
1:48
